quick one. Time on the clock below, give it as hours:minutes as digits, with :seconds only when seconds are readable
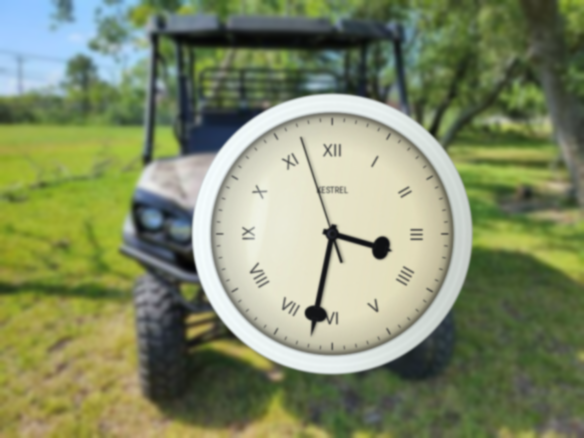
3:31:57
